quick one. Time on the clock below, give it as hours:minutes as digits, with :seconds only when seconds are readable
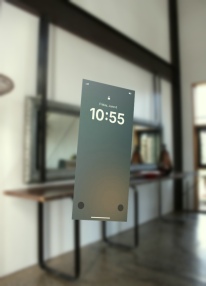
10:55
